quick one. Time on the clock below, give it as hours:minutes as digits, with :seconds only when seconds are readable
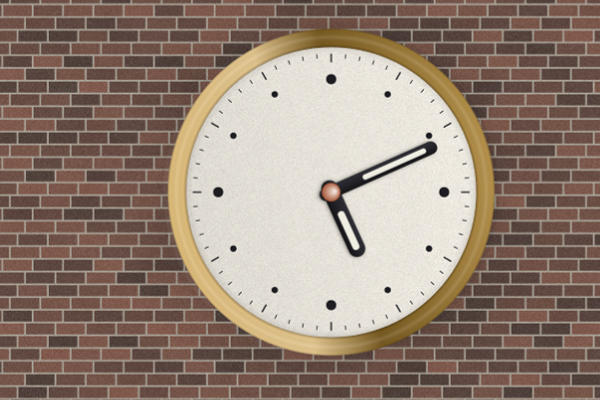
5:11
